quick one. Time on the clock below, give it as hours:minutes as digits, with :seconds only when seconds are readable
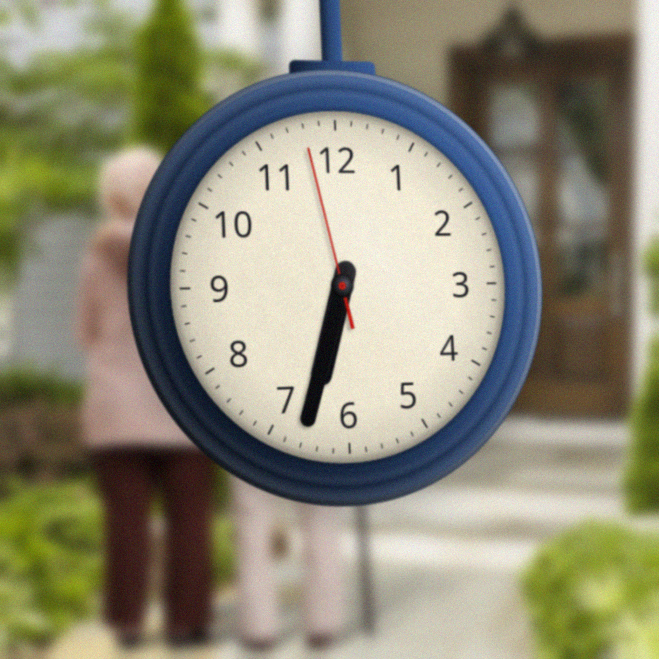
6:32:58
